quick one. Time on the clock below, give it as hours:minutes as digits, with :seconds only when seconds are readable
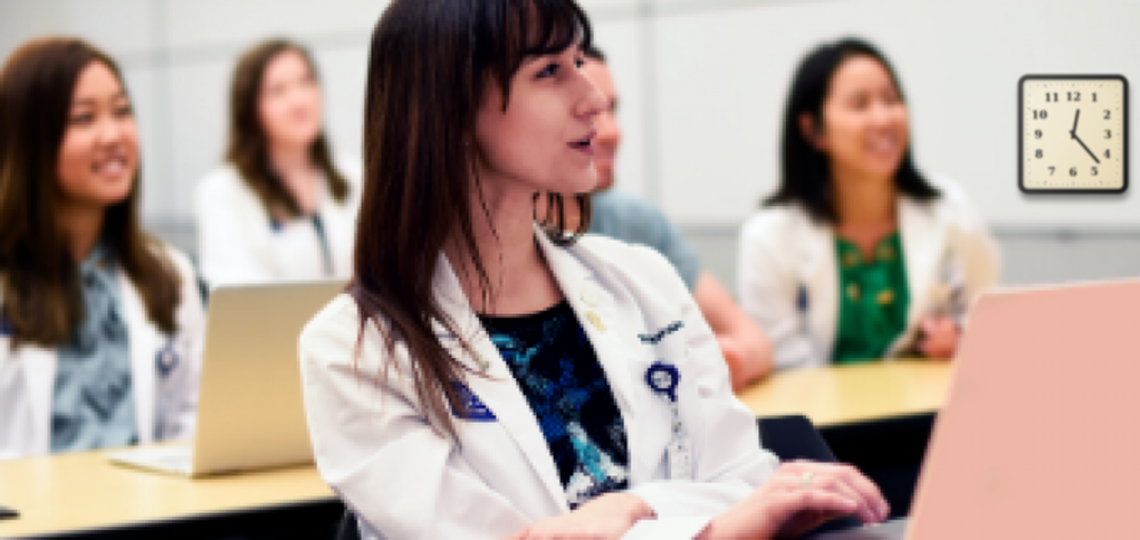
12:23
